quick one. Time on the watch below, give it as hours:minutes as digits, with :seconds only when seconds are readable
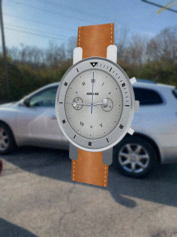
2:45
